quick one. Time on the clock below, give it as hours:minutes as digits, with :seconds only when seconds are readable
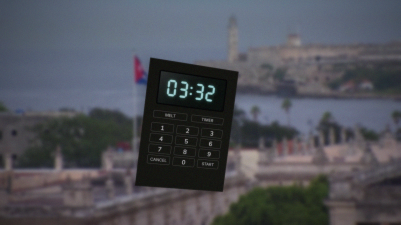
3:32
